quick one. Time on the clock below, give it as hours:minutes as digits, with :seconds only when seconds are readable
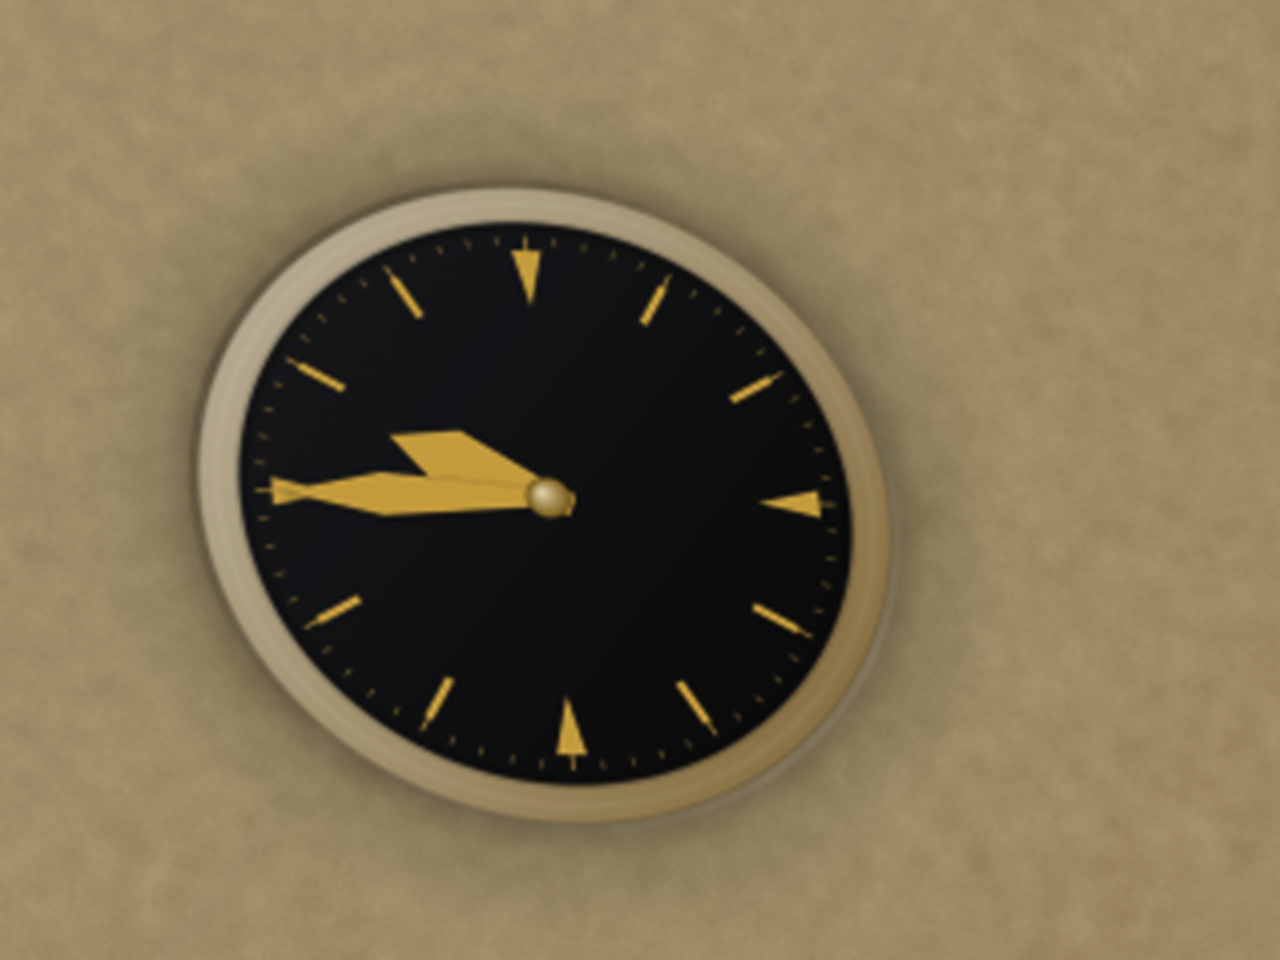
9:45
